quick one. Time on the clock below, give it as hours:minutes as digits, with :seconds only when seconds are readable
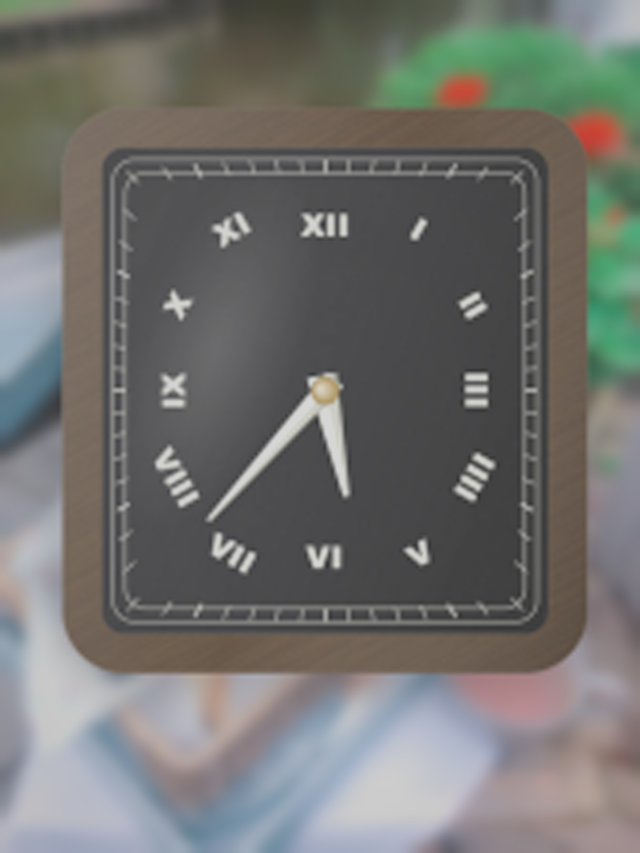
5:37
